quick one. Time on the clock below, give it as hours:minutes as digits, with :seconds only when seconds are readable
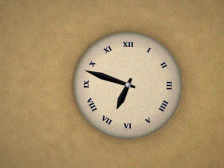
6:48
